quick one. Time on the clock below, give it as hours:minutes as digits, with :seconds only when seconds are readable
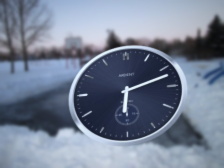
6:12
